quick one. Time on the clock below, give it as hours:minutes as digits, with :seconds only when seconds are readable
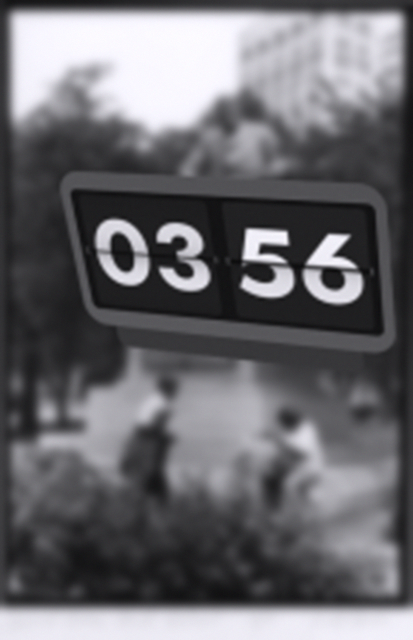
3:56
